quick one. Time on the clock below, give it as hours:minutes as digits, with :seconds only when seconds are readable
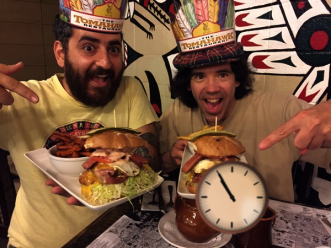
10:55
